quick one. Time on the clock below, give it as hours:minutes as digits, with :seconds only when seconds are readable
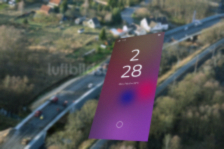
2:28
